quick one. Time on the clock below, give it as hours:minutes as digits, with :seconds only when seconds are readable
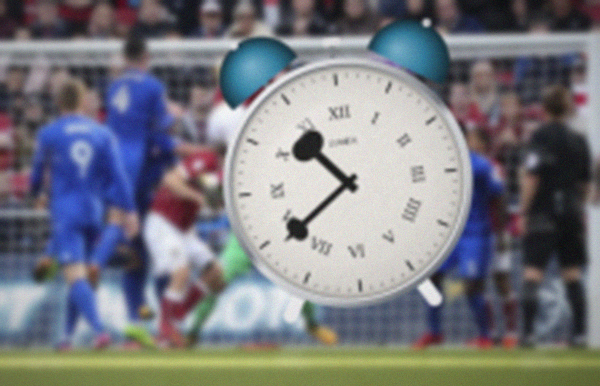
10:39
